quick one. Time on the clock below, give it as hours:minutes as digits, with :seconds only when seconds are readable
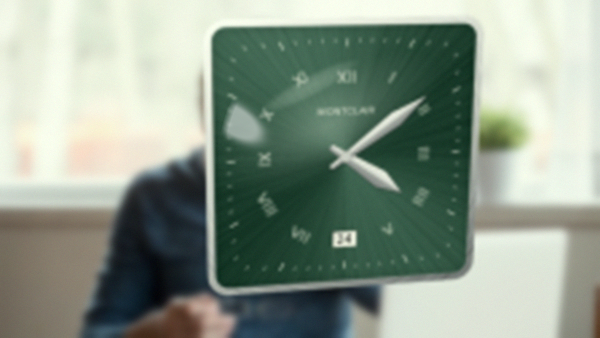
4:09
